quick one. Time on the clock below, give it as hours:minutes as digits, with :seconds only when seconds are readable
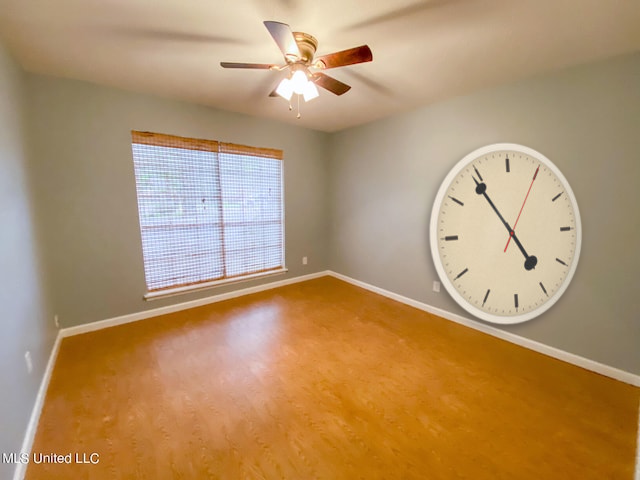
4:54:05
